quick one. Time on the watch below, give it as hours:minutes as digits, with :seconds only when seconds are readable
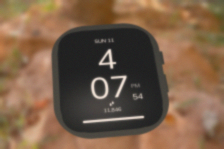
4:07
